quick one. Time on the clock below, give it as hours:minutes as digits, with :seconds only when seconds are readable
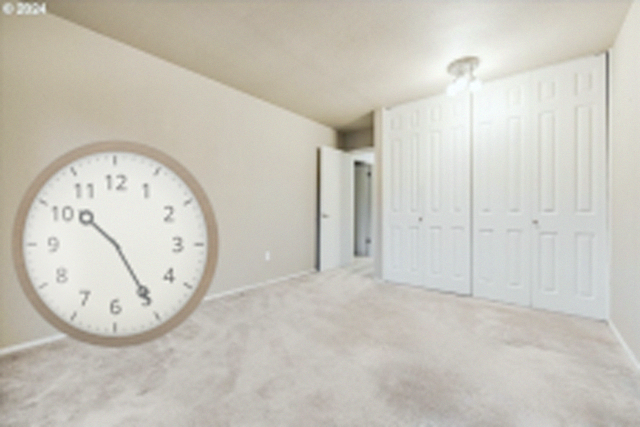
10:25
